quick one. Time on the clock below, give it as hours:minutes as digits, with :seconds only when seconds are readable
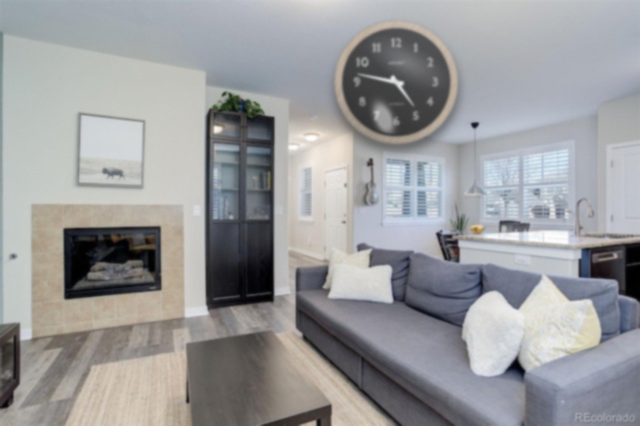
4:47
